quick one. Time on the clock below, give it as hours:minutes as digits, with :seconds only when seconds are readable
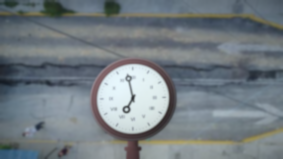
6:58
